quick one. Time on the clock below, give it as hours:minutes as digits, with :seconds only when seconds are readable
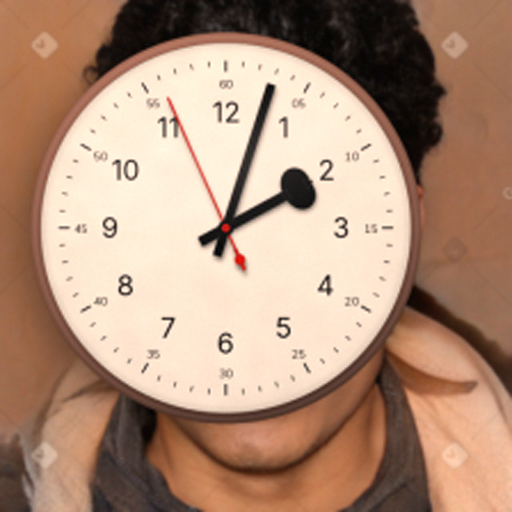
2:02:56
